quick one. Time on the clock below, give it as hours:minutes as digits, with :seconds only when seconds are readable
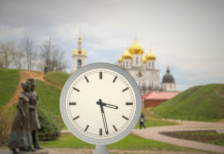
3:28
